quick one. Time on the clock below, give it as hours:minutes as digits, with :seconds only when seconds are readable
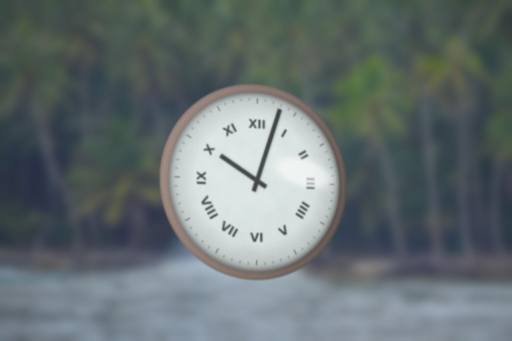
10:03
